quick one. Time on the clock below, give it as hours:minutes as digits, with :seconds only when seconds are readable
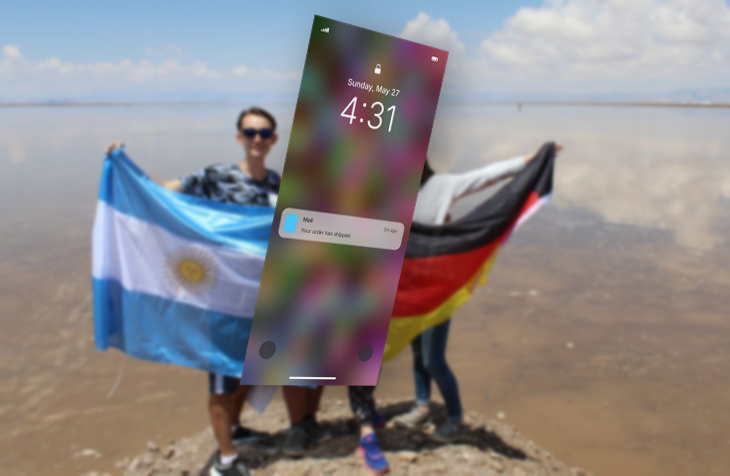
4:31
